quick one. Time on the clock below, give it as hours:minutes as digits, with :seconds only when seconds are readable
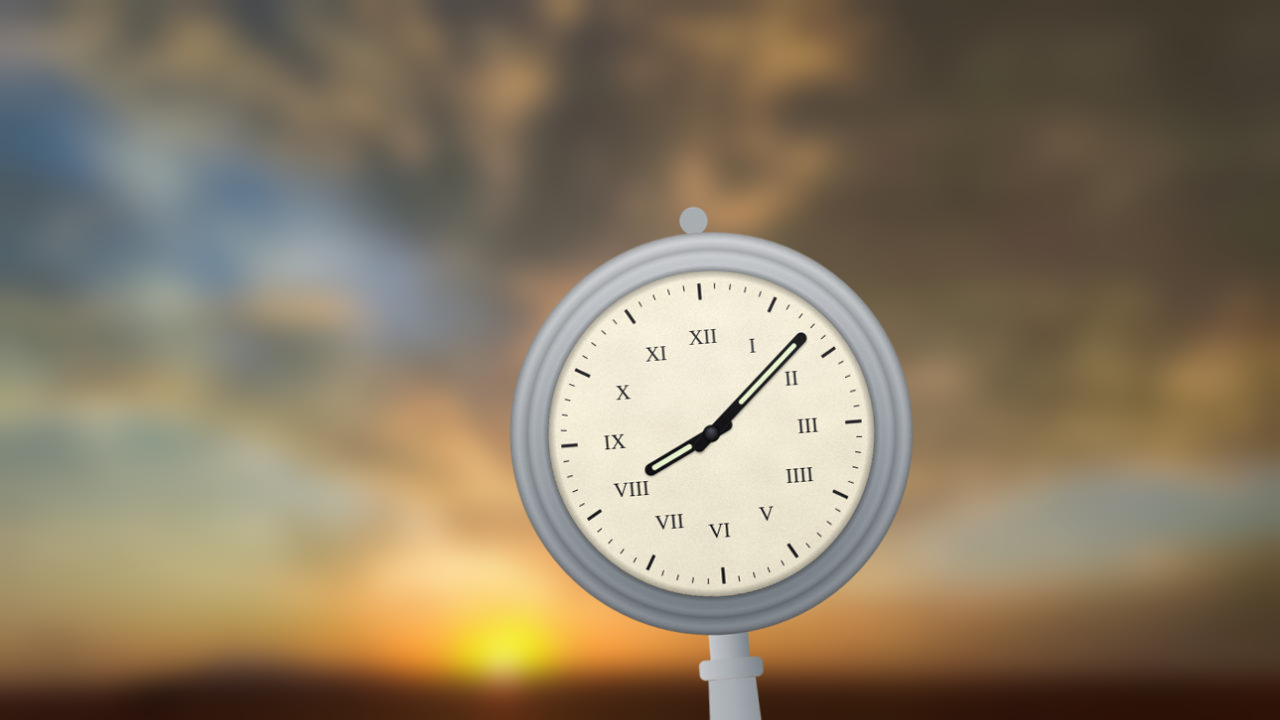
8:08
